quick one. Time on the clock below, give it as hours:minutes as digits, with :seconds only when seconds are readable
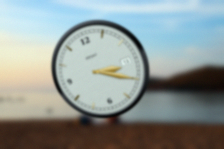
3:20
